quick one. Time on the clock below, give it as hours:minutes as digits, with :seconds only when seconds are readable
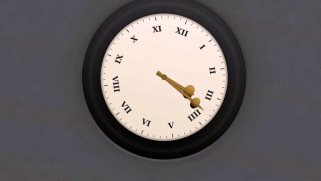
3:18
